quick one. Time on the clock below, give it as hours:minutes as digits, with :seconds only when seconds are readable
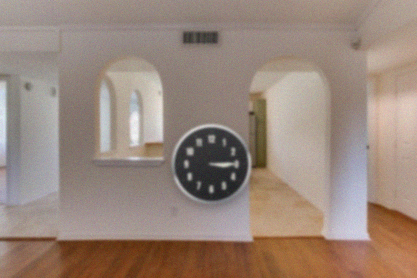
3:15
